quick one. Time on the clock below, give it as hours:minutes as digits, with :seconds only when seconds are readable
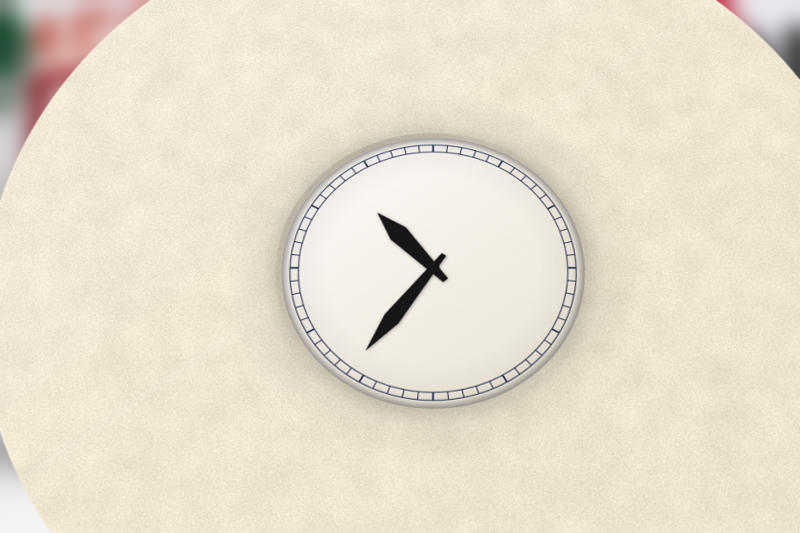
10:36
